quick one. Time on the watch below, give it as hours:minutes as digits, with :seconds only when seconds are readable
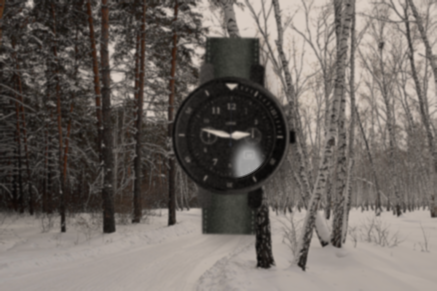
2:47
